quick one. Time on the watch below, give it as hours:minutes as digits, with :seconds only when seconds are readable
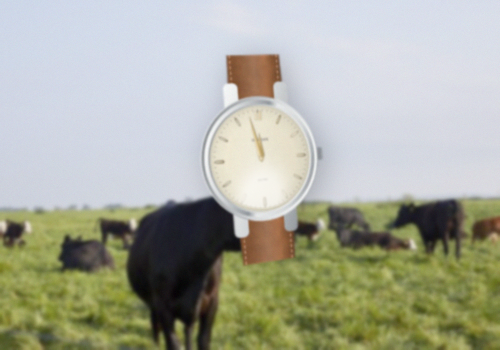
11:58
